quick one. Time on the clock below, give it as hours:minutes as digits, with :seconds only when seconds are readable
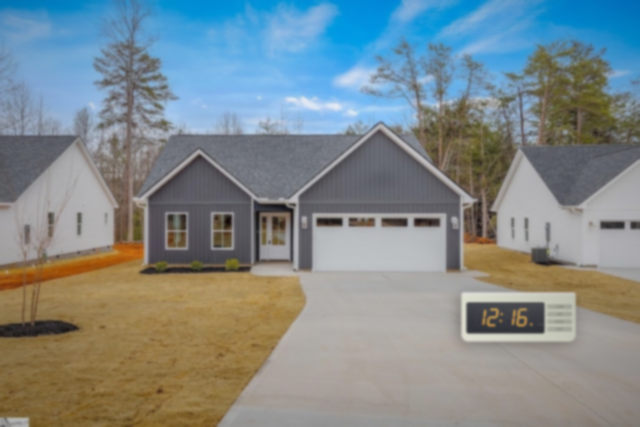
12:16
